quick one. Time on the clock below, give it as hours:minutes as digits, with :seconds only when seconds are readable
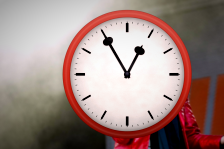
12:55
